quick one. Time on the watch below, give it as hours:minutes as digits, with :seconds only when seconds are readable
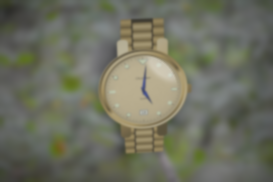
5:01
